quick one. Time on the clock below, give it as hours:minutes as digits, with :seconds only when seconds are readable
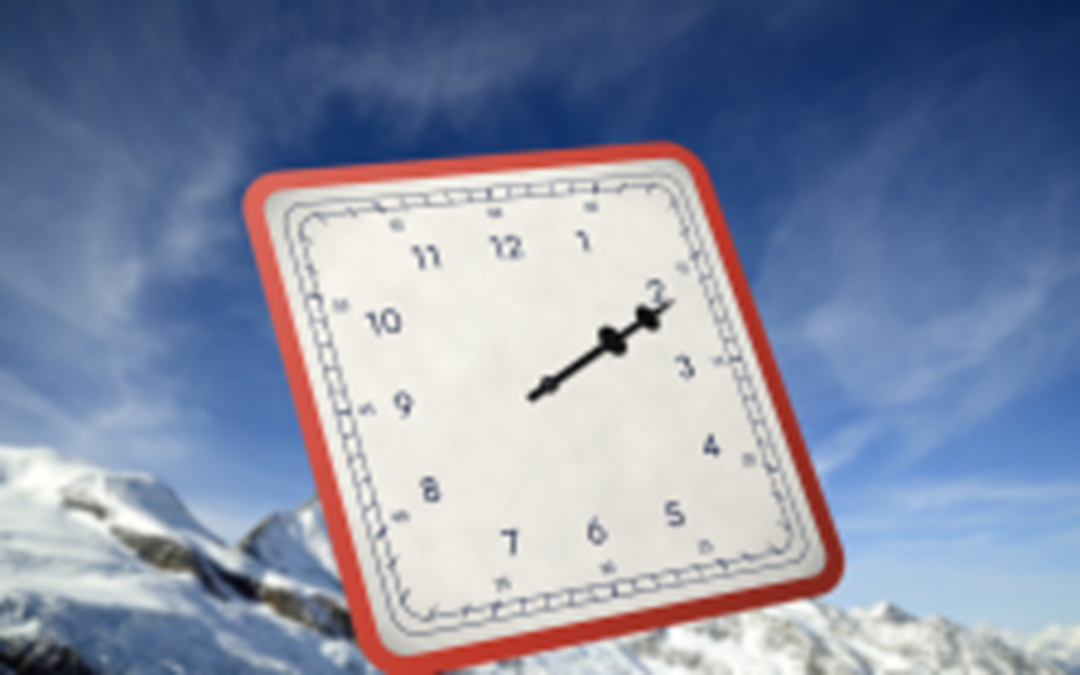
2:11
